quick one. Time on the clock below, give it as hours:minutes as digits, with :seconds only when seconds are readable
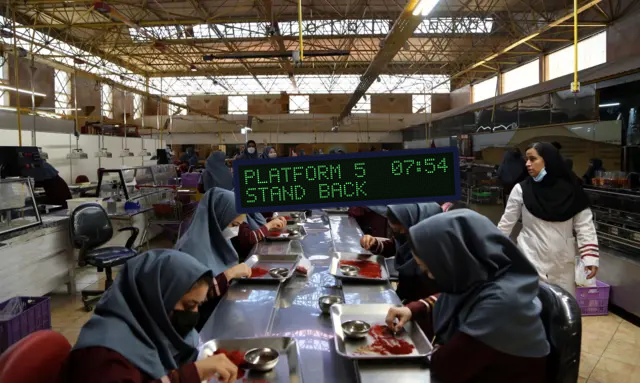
7:54
